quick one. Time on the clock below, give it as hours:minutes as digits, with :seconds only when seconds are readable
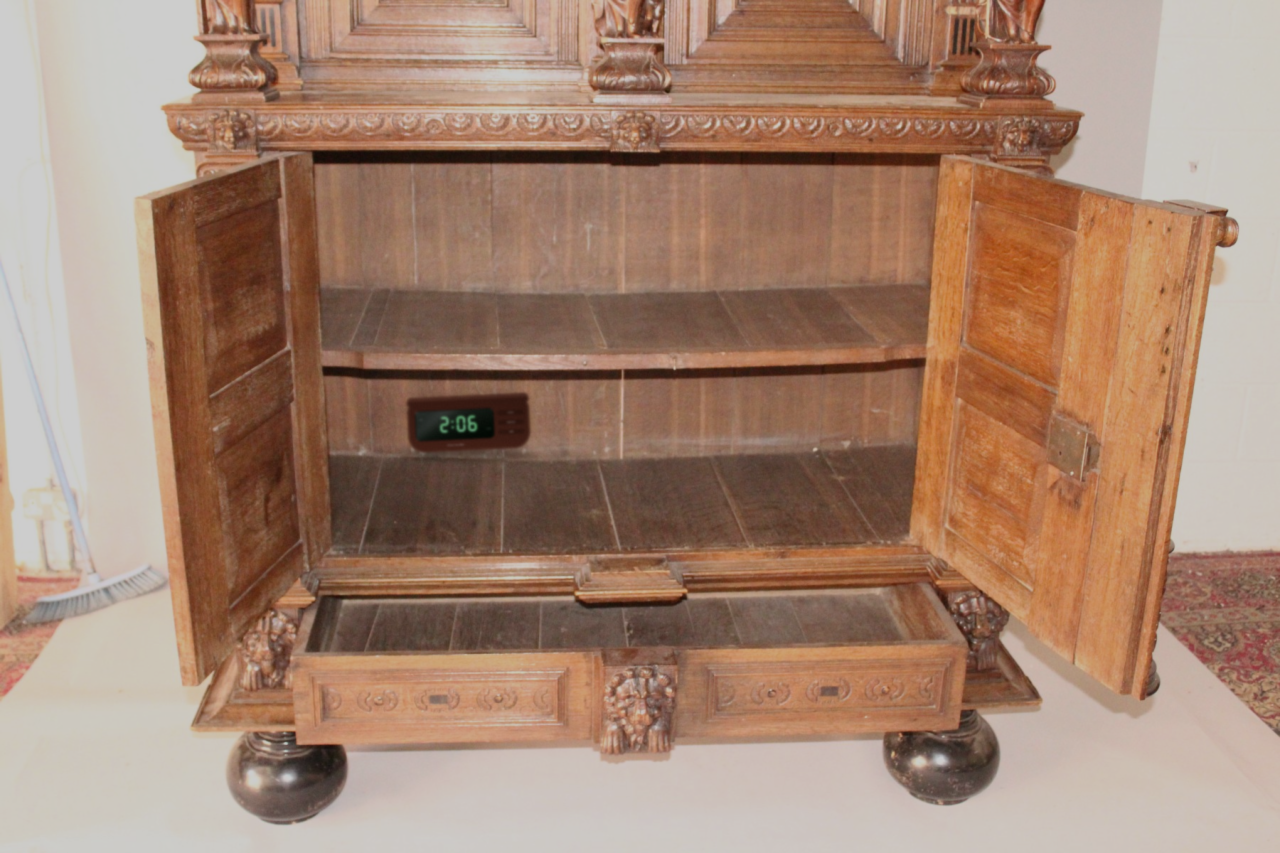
2:06
